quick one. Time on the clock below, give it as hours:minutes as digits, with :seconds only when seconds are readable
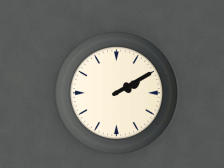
2:10
